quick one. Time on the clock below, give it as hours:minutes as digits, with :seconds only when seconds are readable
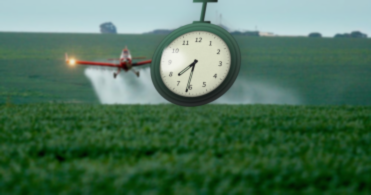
7:31
